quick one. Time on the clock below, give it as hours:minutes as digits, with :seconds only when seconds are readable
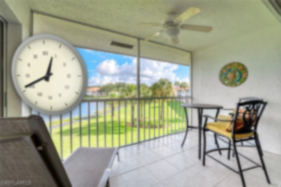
12:41
